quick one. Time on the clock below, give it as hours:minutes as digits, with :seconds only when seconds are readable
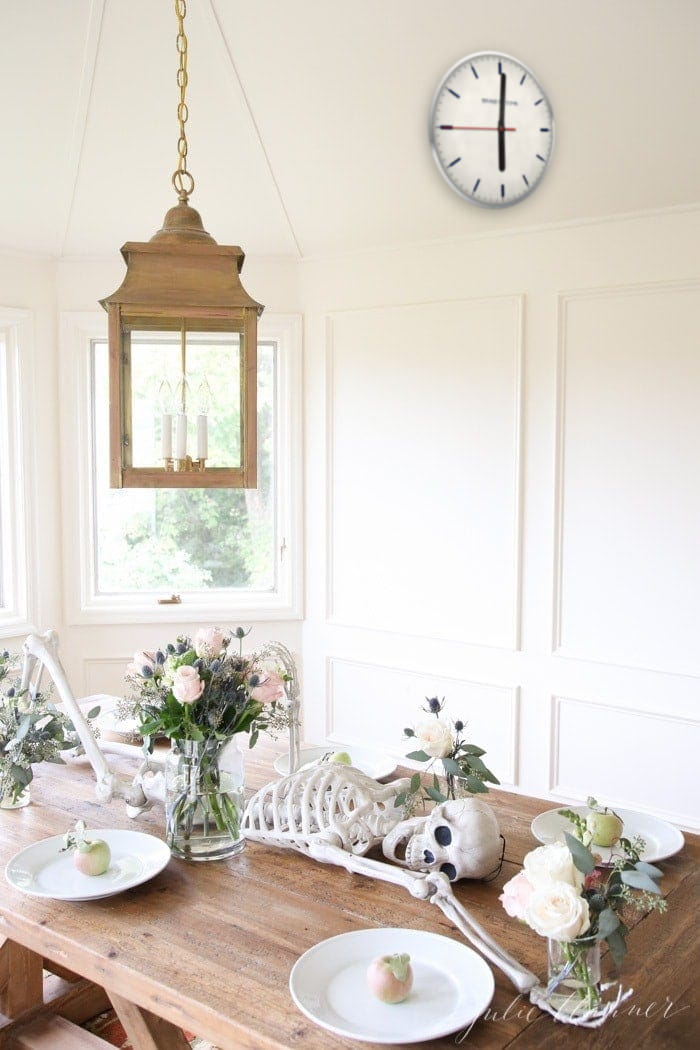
6:00:45
